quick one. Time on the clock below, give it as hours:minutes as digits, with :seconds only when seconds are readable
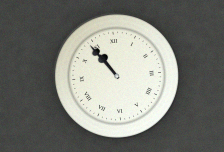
10:54
